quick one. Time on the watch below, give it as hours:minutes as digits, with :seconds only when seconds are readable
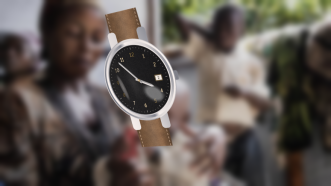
3:53
